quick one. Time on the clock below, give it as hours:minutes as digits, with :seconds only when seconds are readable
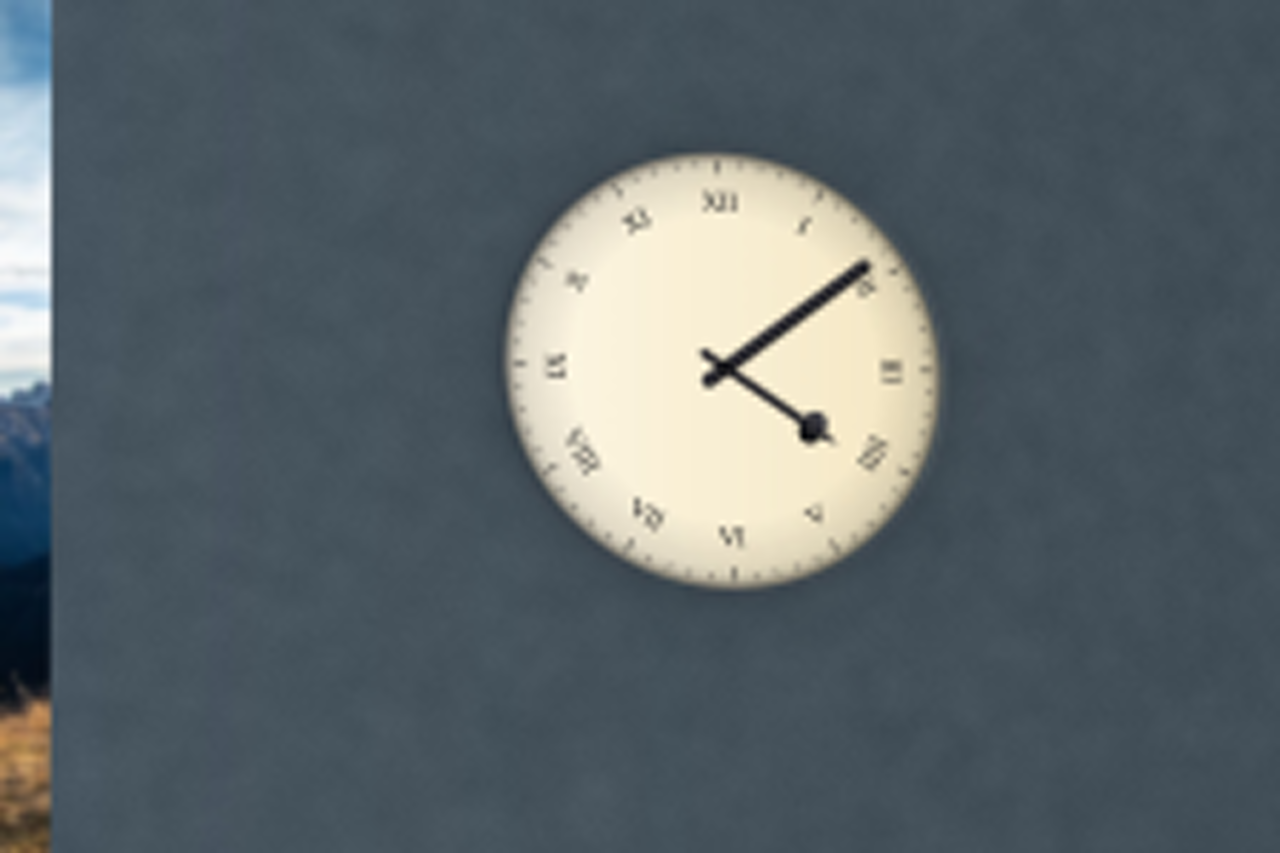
4:09
